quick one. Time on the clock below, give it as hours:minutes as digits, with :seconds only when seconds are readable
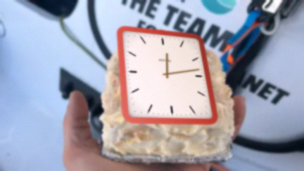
12:13
